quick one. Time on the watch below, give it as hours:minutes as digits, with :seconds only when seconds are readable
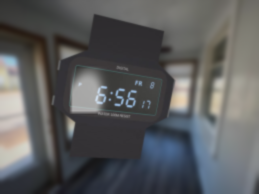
6:56
